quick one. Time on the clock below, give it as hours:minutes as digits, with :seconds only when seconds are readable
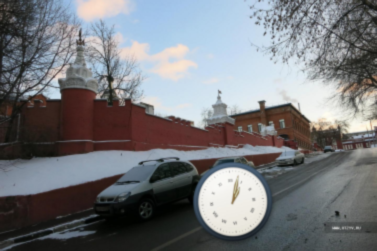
1:03
